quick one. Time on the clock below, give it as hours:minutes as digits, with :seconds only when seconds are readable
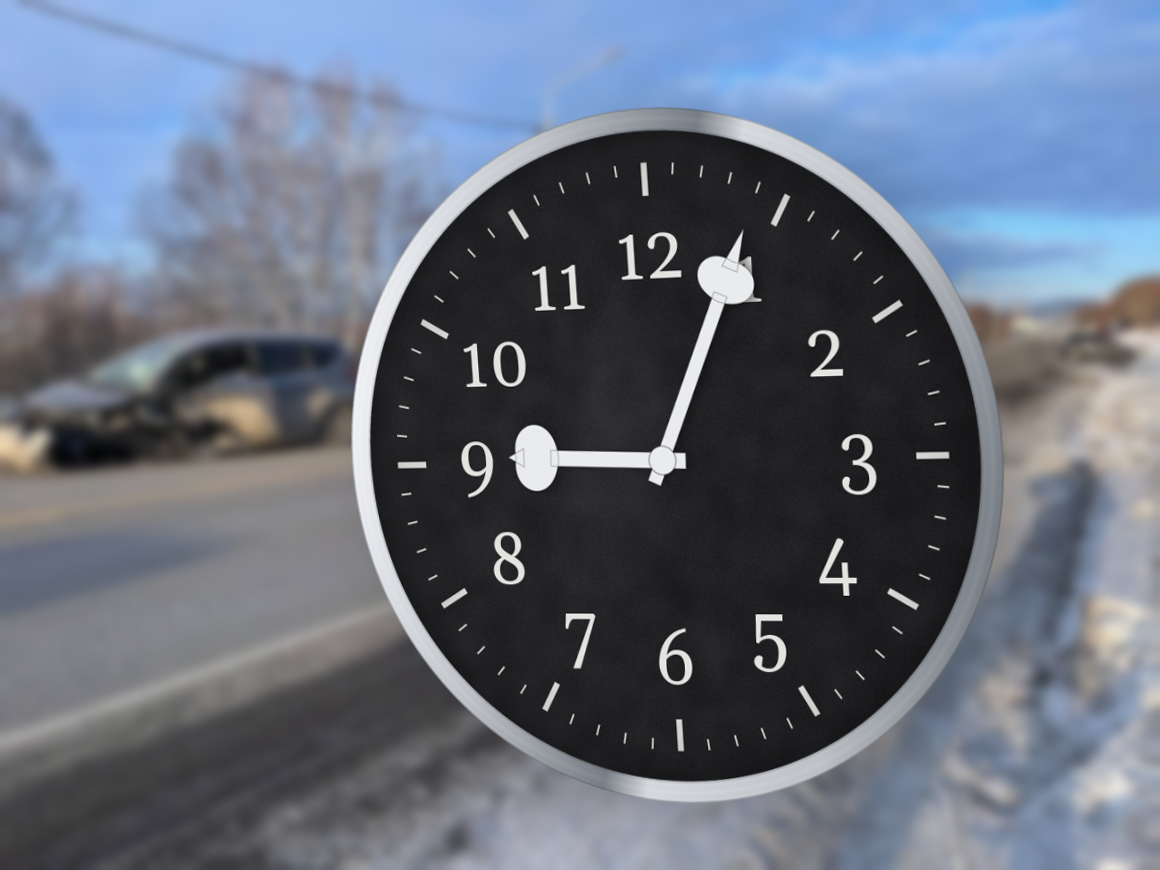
9:04
